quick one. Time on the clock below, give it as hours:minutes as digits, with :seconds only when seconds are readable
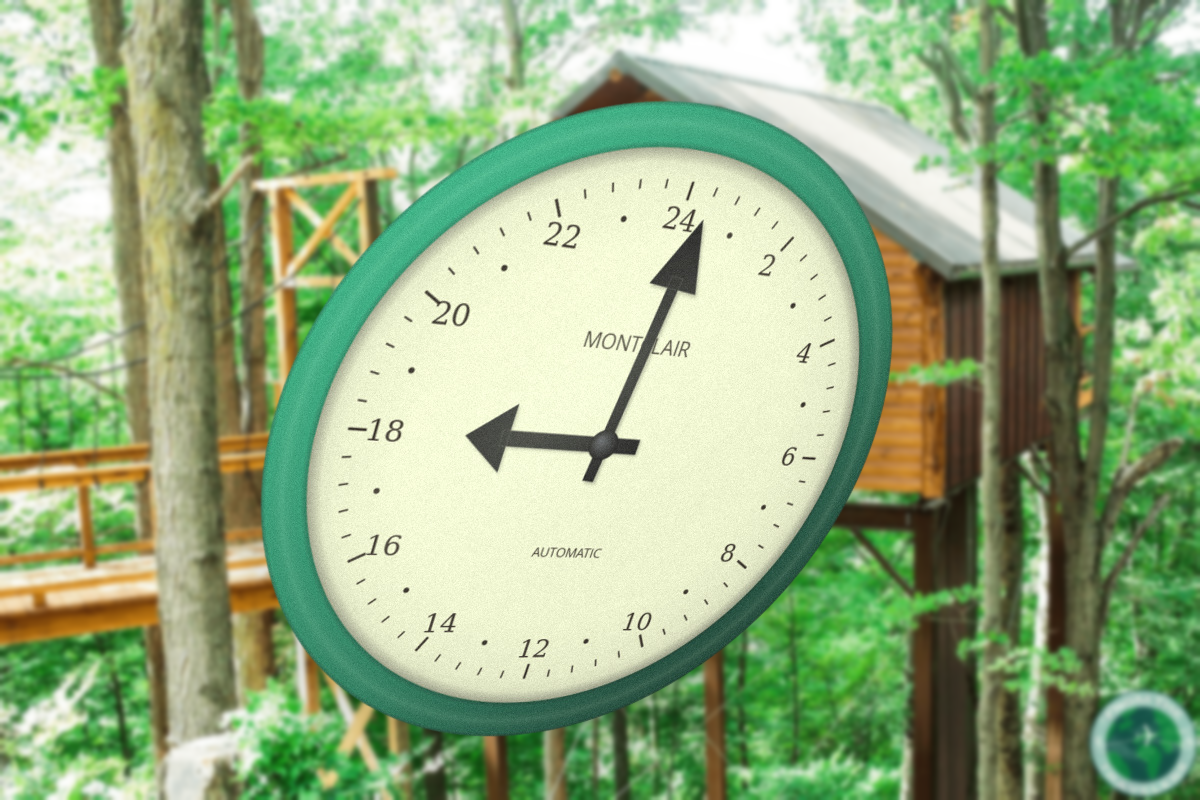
18:01
